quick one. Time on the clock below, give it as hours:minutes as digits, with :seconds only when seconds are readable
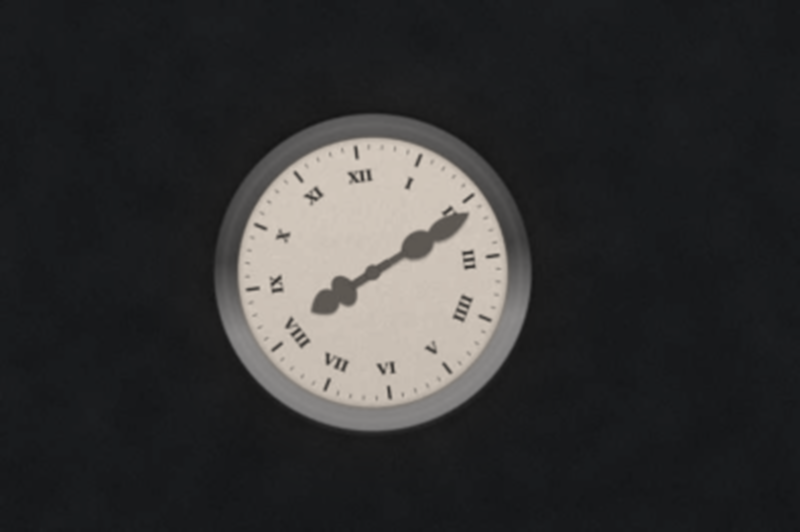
8:11
